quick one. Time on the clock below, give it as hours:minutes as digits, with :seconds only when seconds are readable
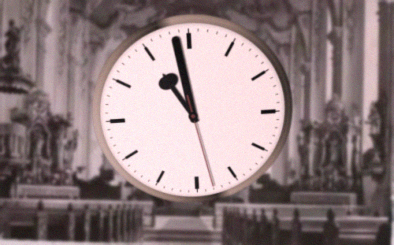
10:58:28
